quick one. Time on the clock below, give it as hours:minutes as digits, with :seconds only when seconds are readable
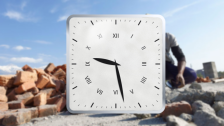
9:28
